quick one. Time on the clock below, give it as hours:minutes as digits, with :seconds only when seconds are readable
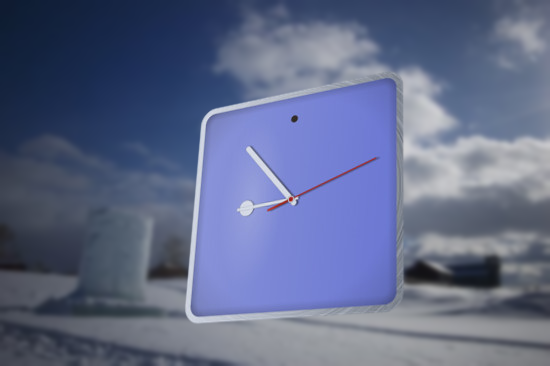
8:53:12
